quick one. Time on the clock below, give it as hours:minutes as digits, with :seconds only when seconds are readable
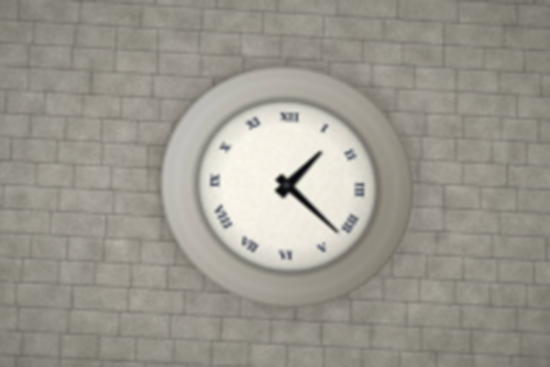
1:22
